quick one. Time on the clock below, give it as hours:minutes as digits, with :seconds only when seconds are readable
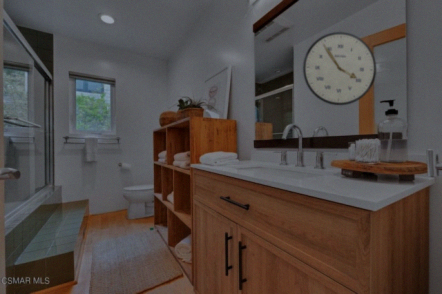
3:54
